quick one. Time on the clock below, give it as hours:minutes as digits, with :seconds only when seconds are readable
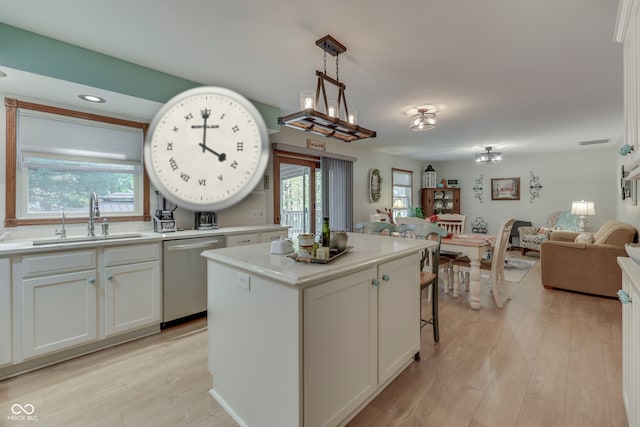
4:00
